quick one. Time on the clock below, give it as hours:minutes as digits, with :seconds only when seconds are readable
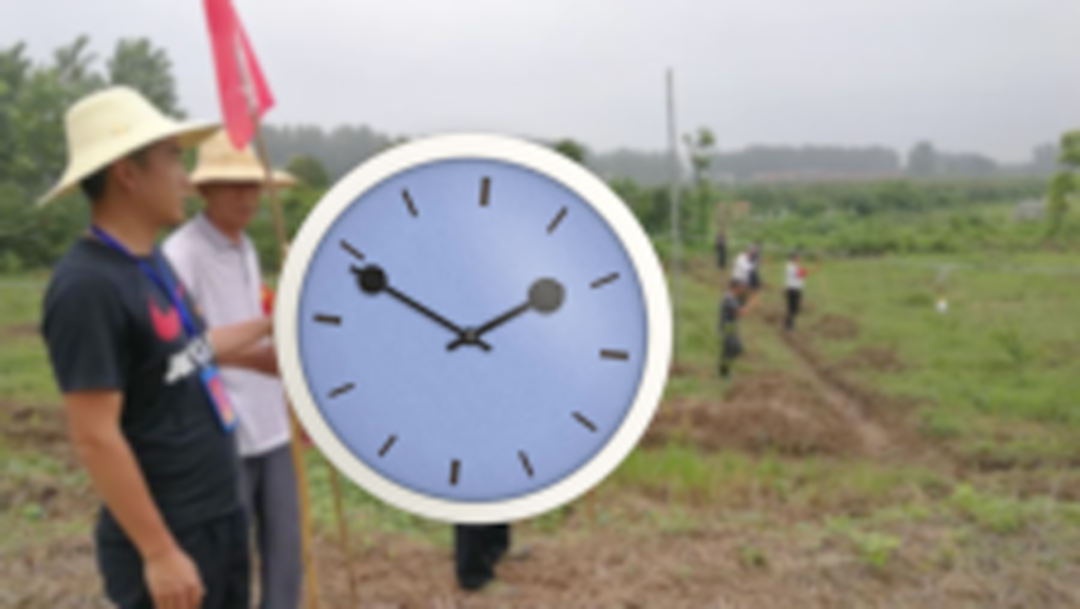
1:49
